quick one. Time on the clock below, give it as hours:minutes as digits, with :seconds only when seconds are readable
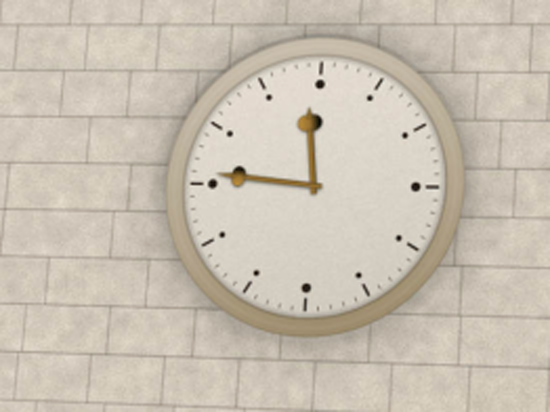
11:46
